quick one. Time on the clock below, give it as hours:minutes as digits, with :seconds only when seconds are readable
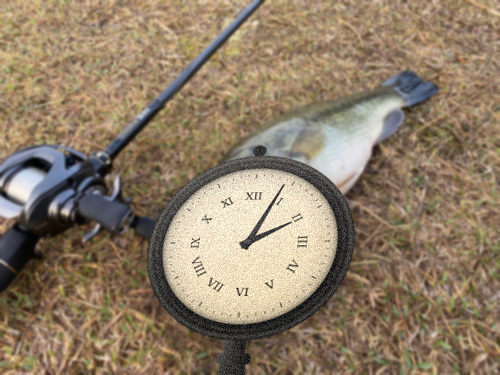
2:04
